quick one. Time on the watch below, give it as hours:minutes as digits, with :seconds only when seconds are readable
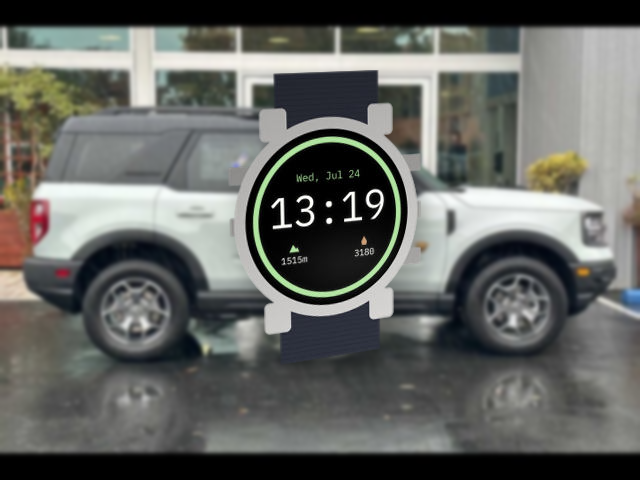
13:19
